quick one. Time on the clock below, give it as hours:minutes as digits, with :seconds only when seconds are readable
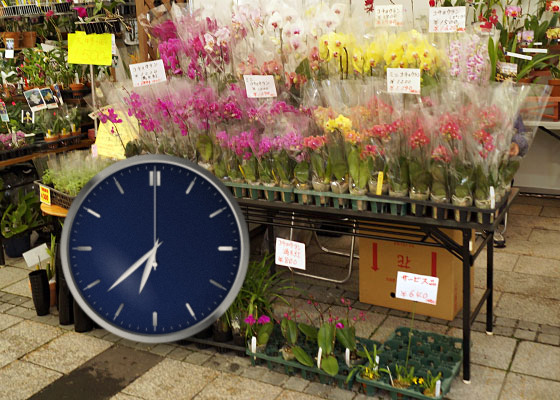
6:38:00
